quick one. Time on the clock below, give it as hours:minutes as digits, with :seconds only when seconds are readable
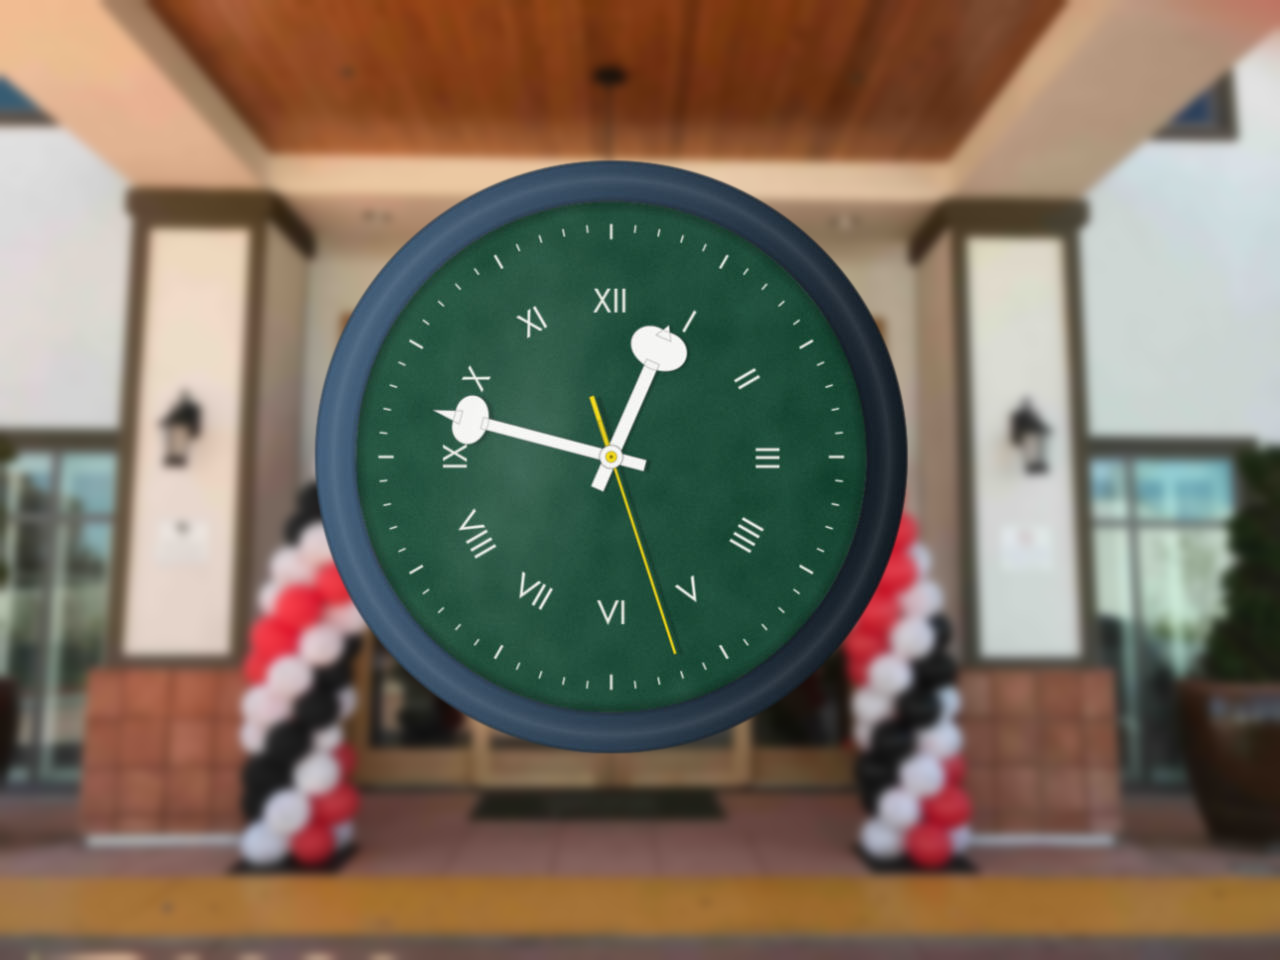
12:47:27
